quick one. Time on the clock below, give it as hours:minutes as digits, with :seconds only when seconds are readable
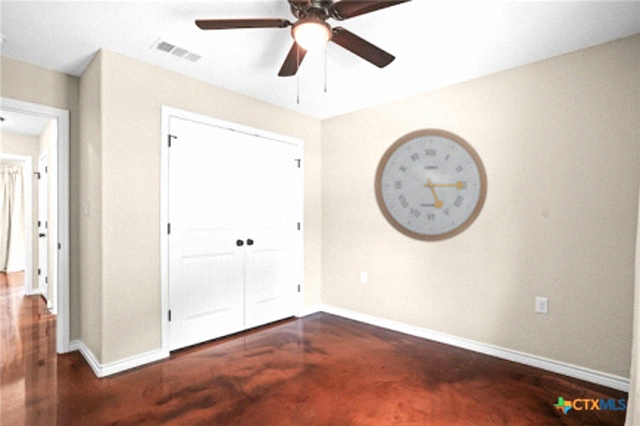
5:15
